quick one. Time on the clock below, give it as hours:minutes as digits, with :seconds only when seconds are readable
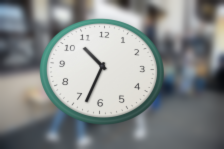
10:33
